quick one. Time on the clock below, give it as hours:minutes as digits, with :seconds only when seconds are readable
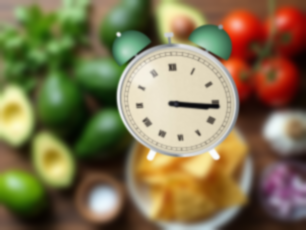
3:16
